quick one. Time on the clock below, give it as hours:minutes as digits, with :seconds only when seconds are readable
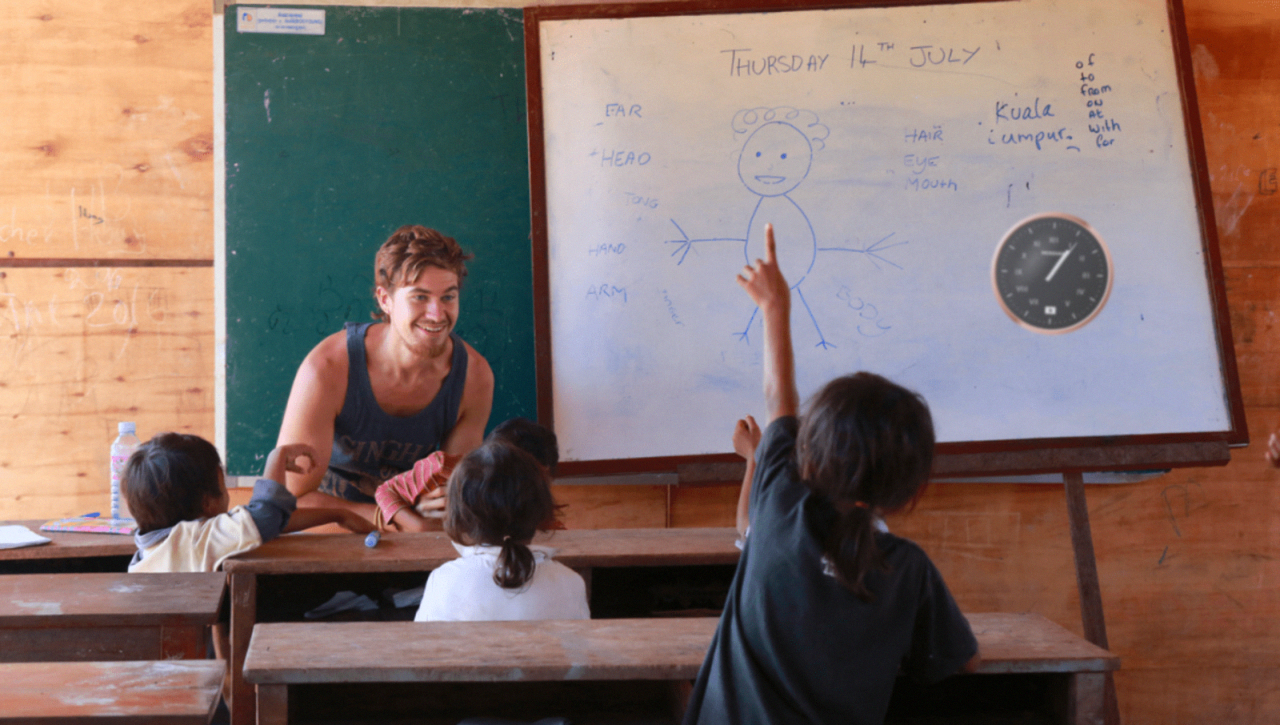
1:06
